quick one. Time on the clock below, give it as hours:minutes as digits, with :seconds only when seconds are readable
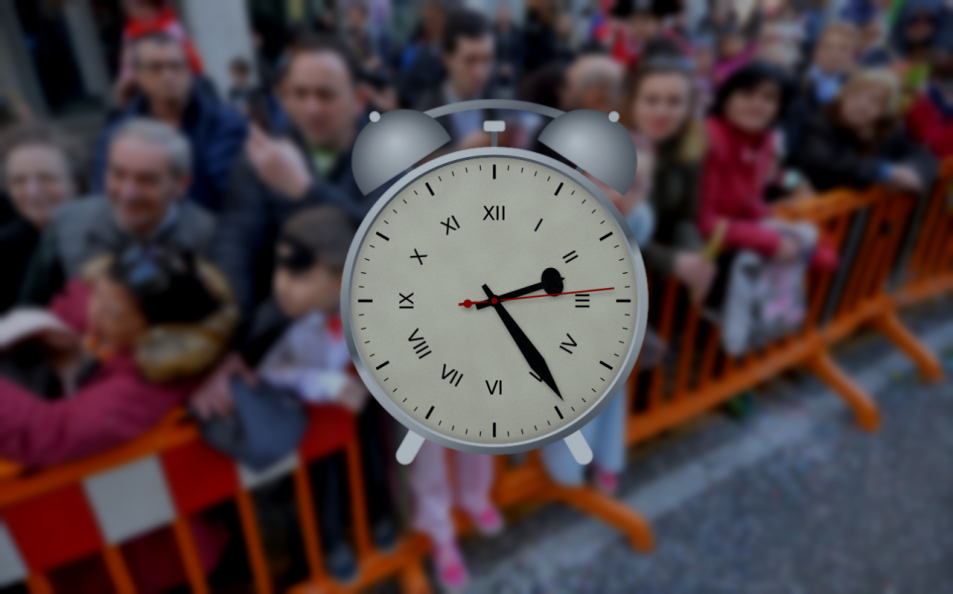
2:24:14
